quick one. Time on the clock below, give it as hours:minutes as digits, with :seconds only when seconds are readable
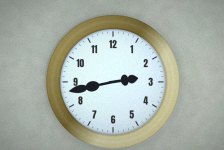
2:43
